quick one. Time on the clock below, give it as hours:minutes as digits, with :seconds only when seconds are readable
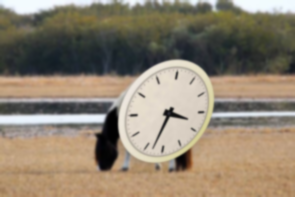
3:33
